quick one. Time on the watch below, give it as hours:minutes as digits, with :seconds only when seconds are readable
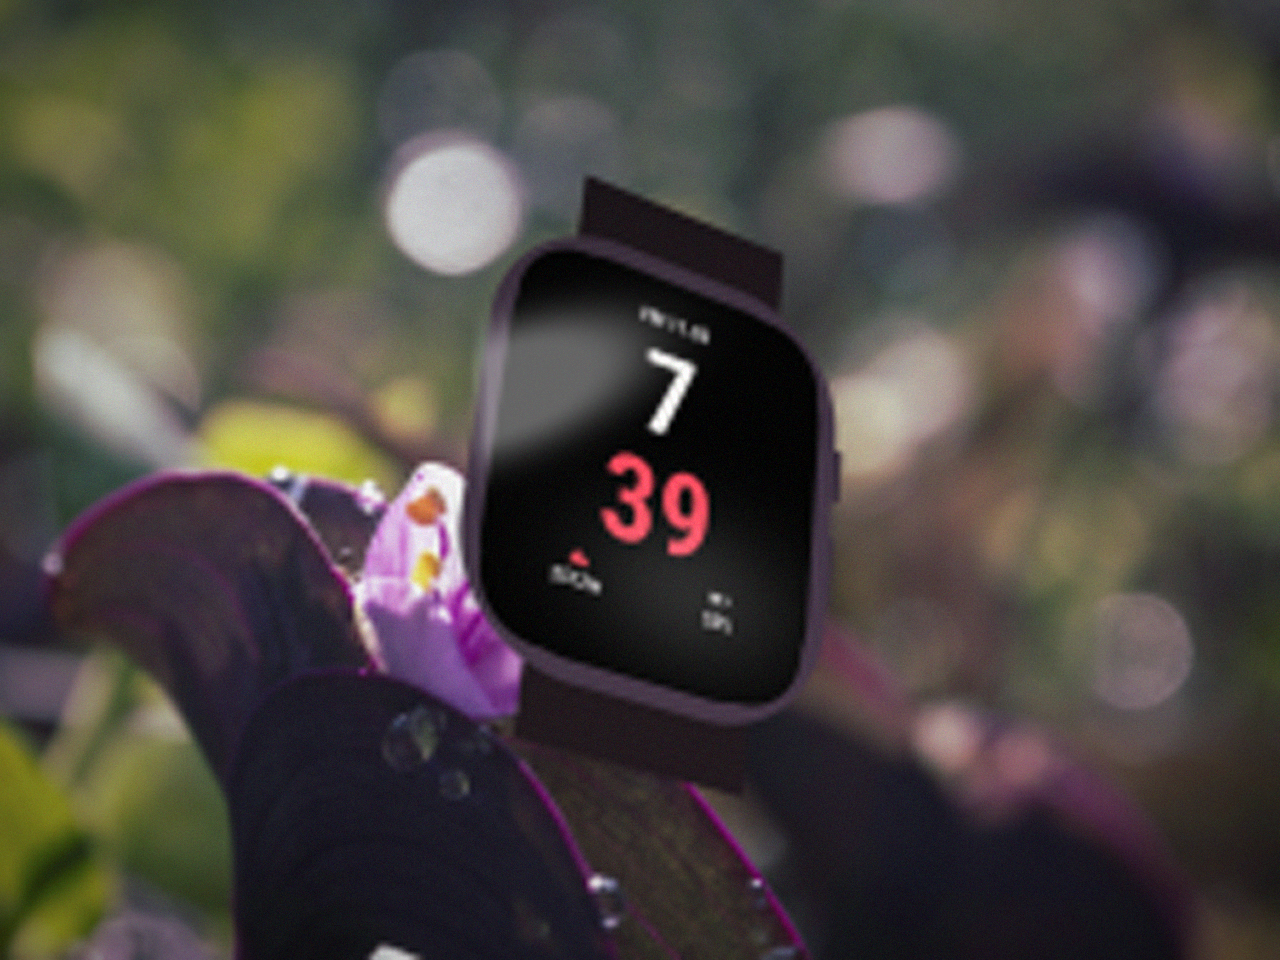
7:39
